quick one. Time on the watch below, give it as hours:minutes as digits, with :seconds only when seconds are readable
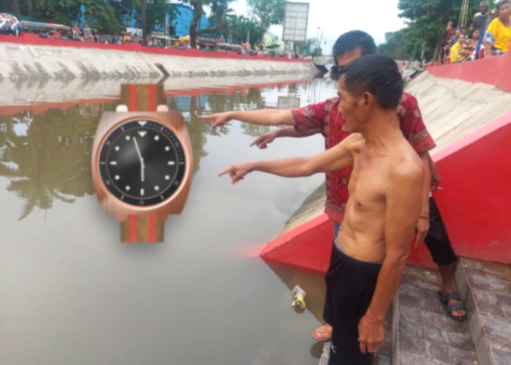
5:57
